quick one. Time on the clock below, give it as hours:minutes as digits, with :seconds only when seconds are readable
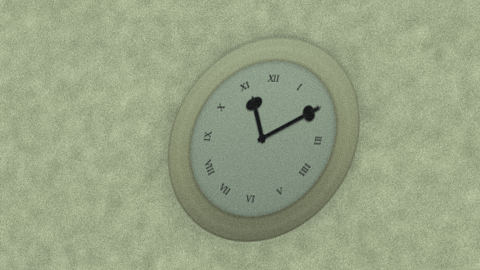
11:10
